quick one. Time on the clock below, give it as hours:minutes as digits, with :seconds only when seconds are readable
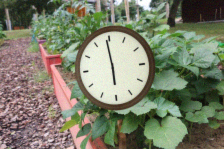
5:59
